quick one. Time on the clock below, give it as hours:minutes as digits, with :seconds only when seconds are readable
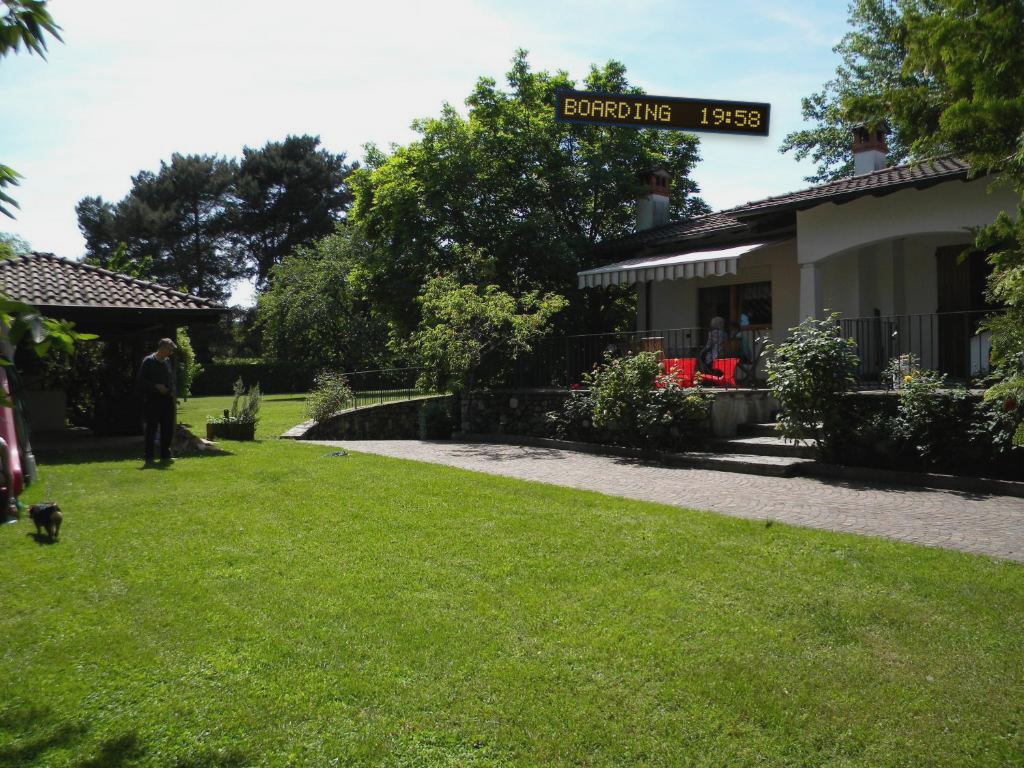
19:58
